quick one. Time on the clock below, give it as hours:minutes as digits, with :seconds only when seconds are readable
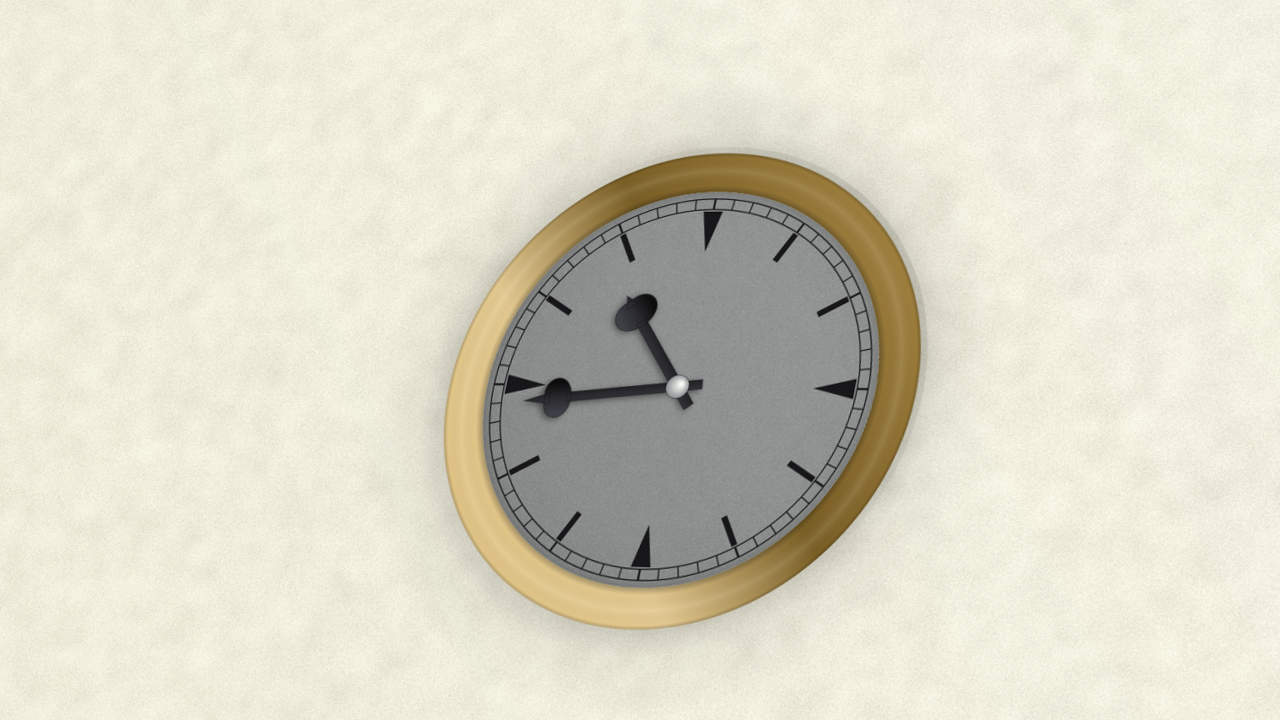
10:44
